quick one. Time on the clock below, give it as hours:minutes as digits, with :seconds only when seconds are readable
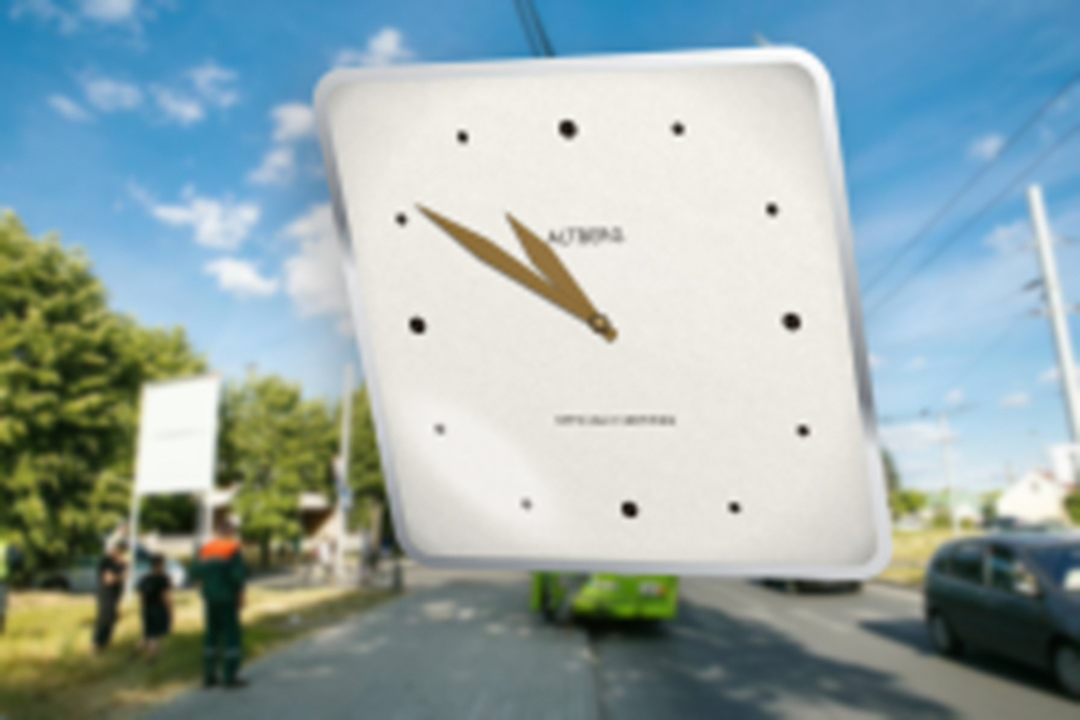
10:51
